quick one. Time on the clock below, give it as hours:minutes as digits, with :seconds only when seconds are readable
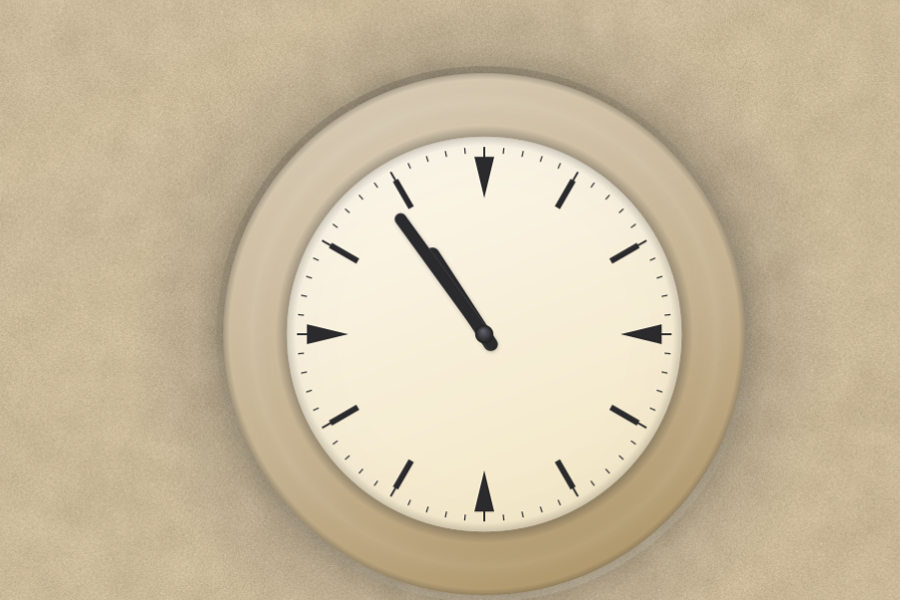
10:54
